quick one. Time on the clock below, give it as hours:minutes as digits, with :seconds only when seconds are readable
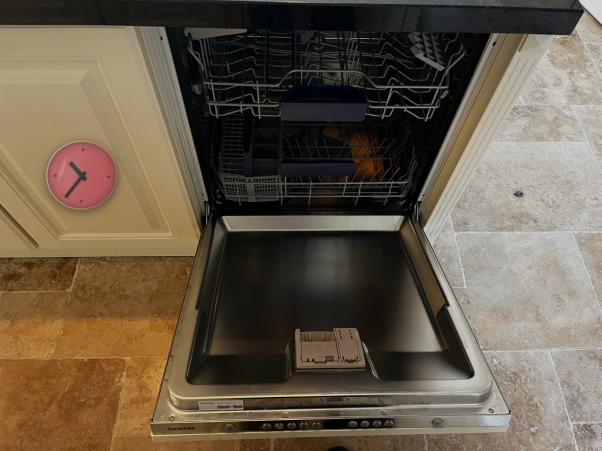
10:36
